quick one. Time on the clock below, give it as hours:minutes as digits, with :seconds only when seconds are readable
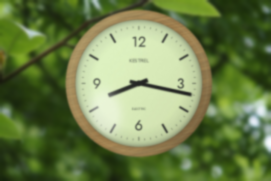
8:17
